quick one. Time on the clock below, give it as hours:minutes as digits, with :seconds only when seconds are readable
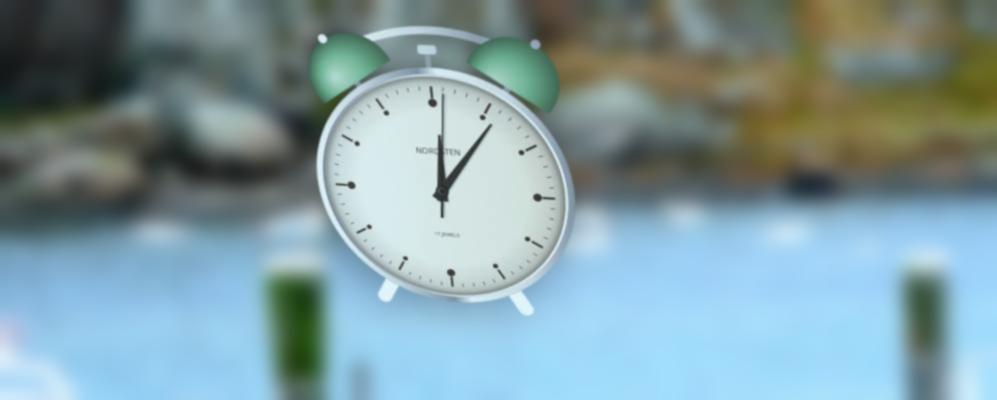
12:06:01
